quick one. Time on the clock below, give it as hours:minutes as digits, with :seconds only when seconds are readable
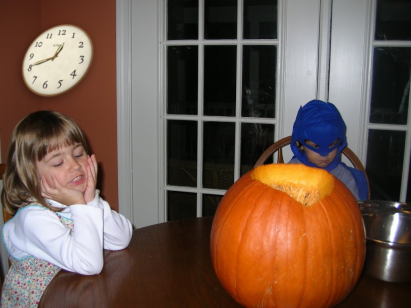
12:41
